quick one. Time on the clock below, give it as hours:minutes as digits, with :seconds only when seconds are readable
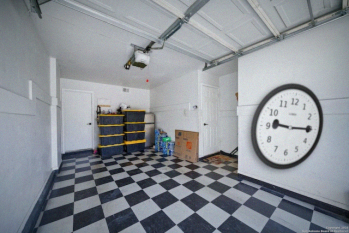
9:15
